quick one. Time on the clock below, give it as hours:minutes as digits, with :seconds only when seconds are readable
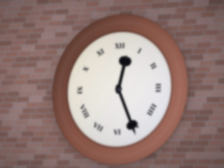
12:26
